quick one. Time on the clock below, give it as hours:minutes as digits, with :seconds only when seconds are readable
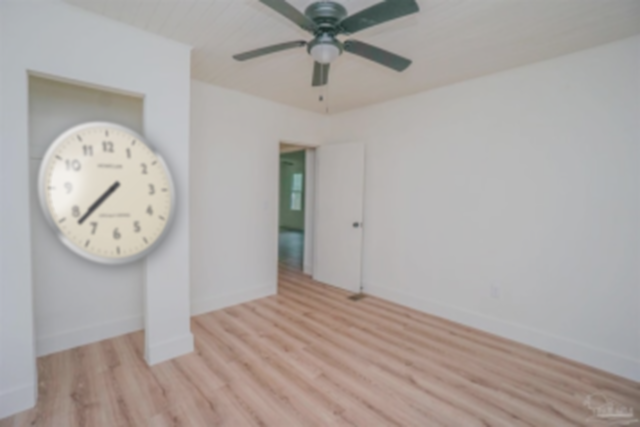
7:38
